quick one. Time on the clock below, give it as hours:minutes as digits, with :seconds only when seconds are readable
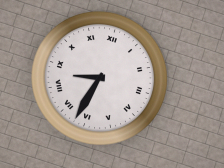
8:32
